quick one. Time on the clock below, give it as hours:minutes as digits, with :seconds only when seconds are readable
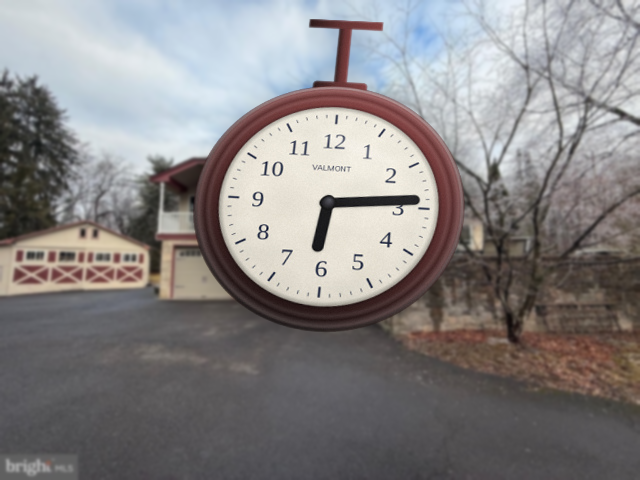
6:14
